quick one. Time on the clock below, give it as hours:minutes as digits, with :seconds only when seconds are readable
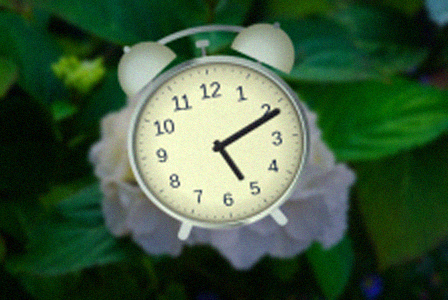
5:11
